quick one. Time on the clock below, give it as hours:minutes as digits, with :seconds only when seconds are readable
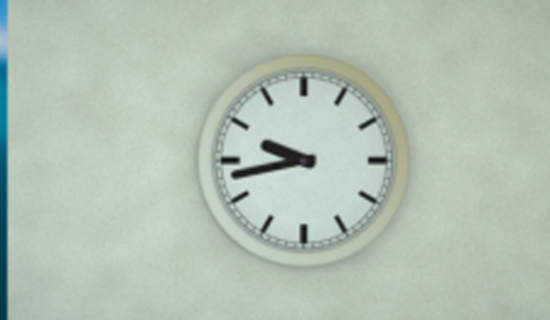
9:43
